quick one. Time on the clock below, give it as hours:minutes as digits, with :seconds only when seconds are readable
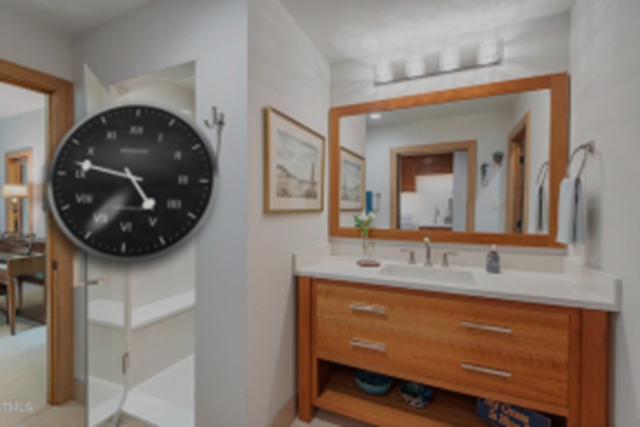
4:47
